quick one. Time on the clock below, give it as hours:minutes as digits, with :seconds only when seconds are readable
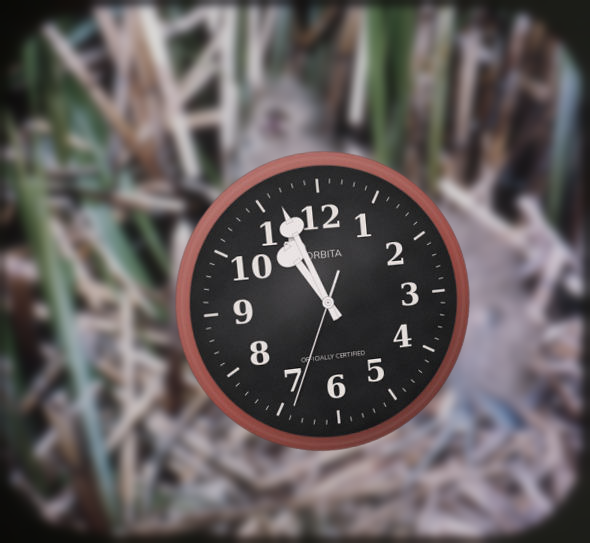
10:56:34
